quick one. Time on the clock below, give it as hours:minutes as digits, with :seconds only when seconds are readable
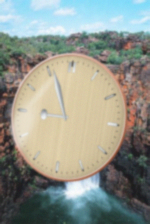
8:56
